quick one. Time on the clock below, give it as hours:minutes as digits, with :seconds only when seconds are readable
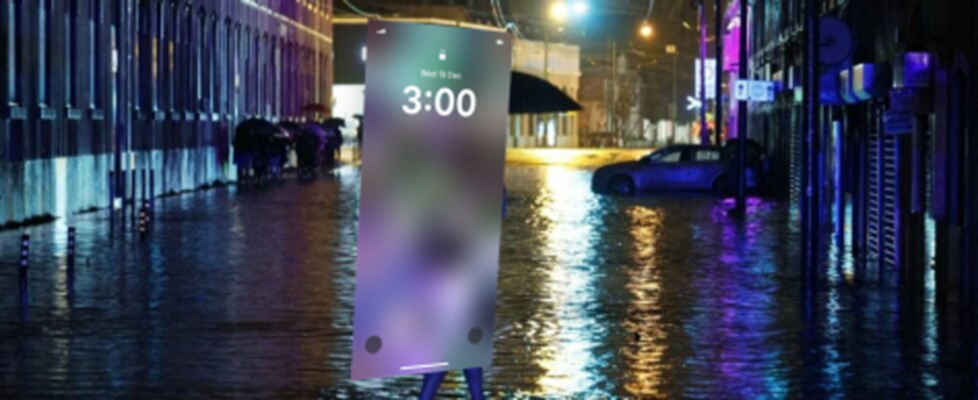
3:00
